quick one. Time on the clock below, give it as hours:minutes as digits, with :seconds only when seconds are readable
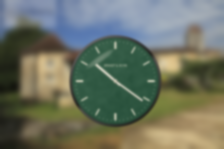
10:21
